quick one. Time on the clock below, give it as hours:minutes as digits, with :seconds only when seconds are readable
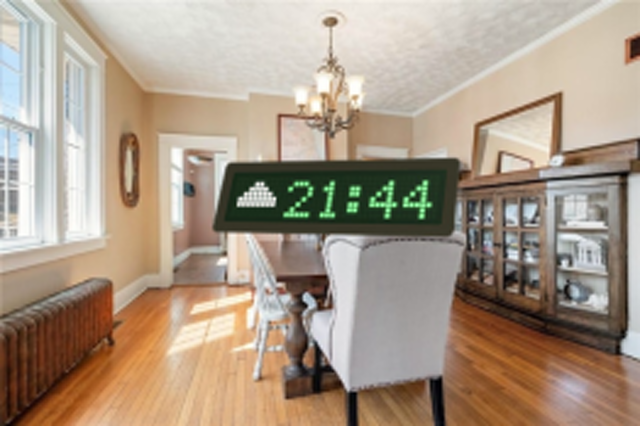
21:44
